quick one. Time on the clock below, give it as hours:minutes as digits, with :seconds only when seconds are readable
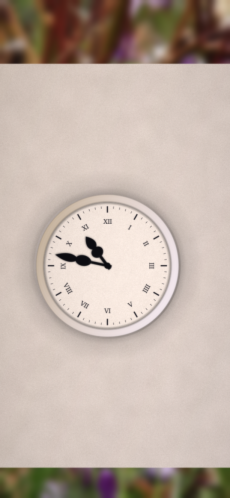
10:47
